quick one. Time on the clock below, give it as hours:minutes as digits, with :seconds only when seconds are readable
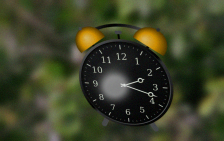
2:18
